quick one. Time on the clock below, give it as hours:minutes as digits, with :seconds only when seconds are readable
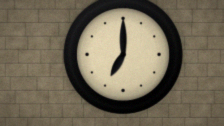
7:00
